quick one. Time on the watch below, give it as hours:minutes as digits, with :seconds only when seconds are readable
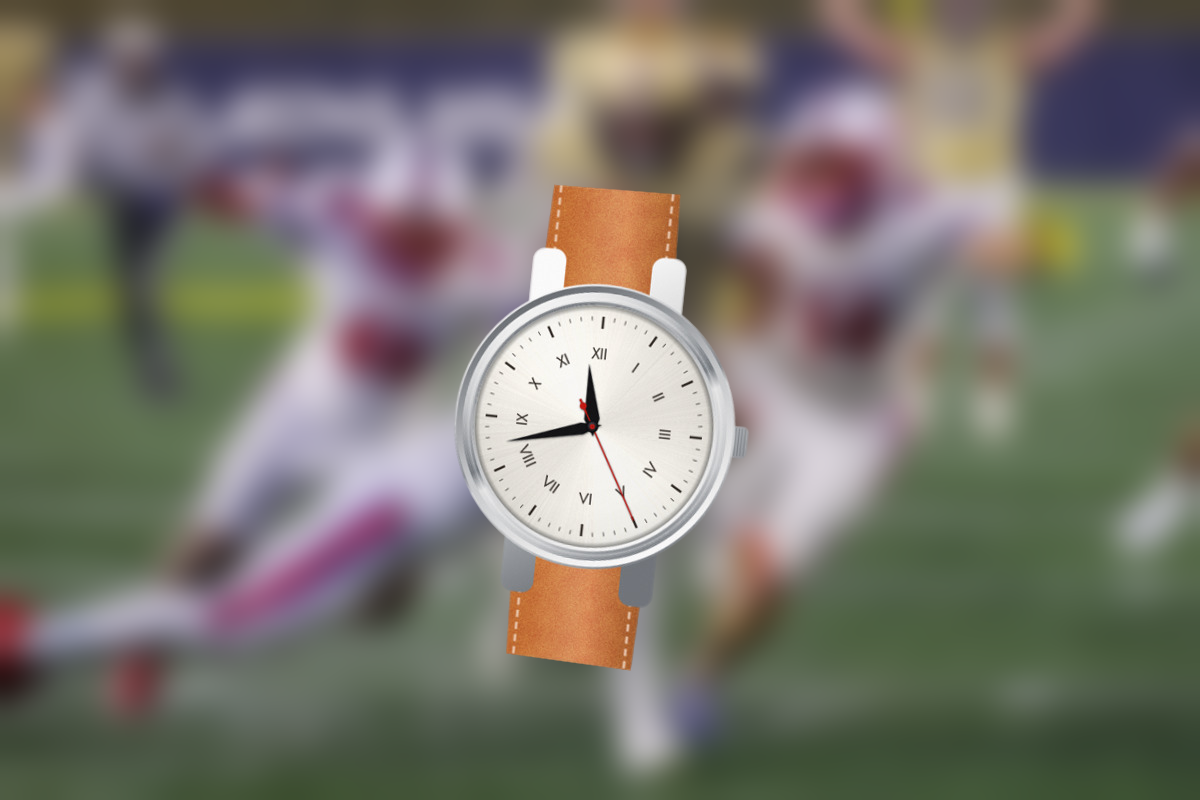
11:42:25
